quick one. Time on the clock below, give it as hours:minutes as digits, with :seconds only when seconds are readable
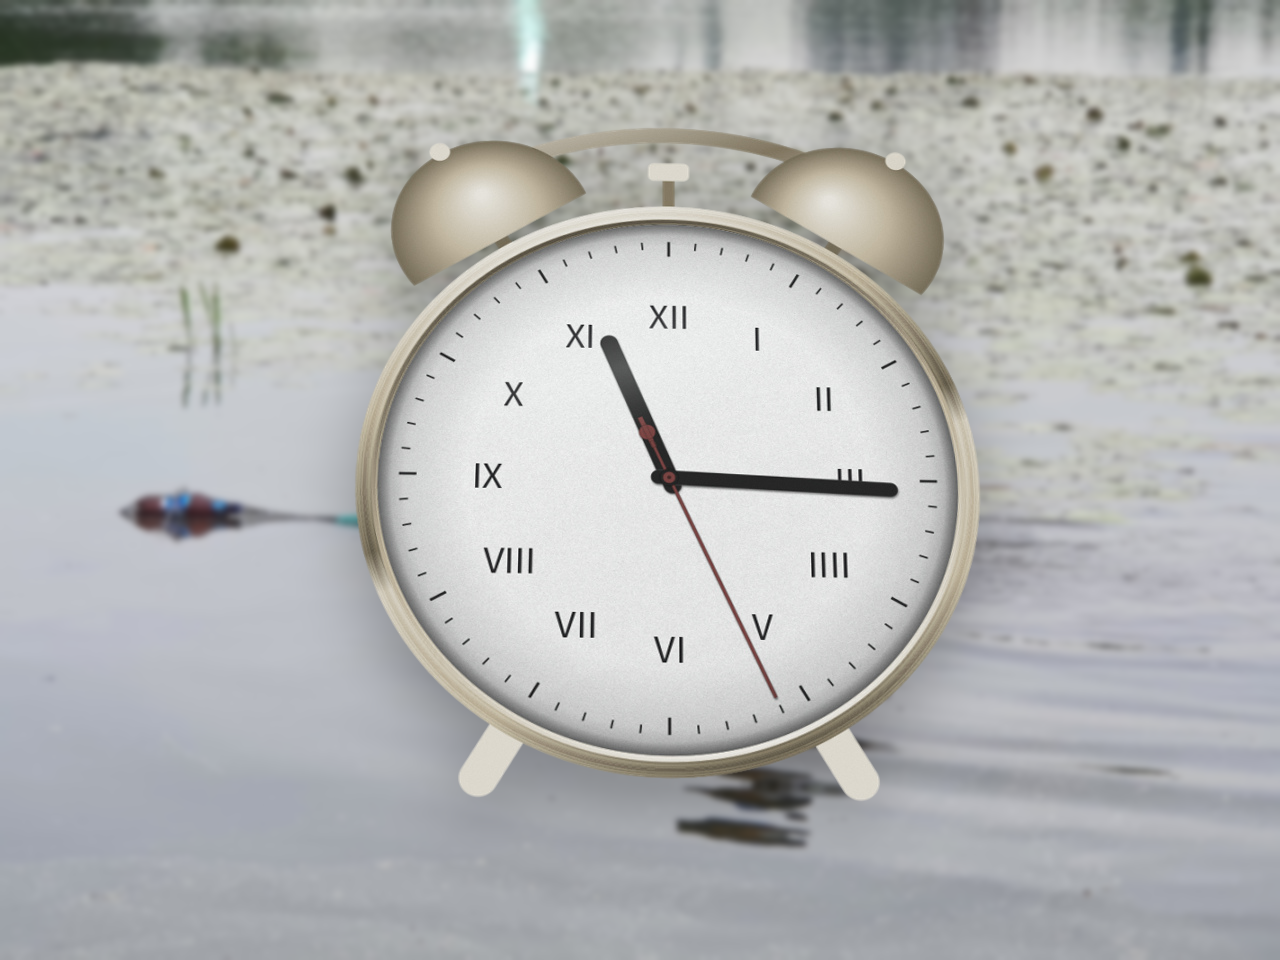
11:15:26
